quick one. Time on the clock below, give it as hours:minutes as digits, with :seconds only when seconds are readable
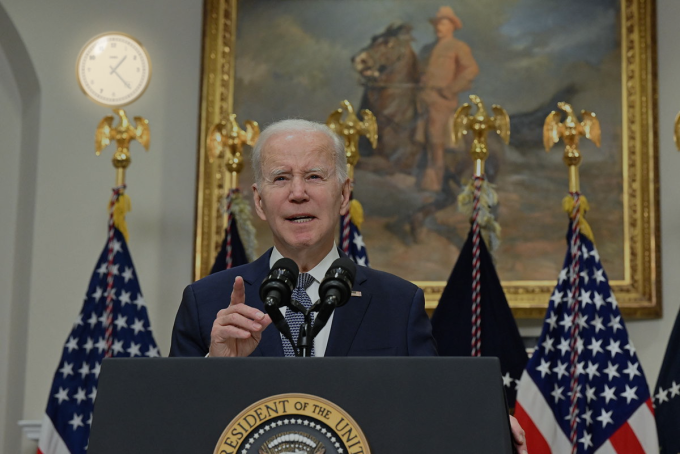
1:23
